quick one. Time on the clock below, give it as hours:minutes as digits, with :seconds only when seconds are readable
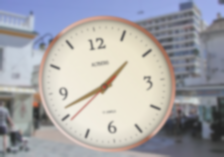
1:41:39
